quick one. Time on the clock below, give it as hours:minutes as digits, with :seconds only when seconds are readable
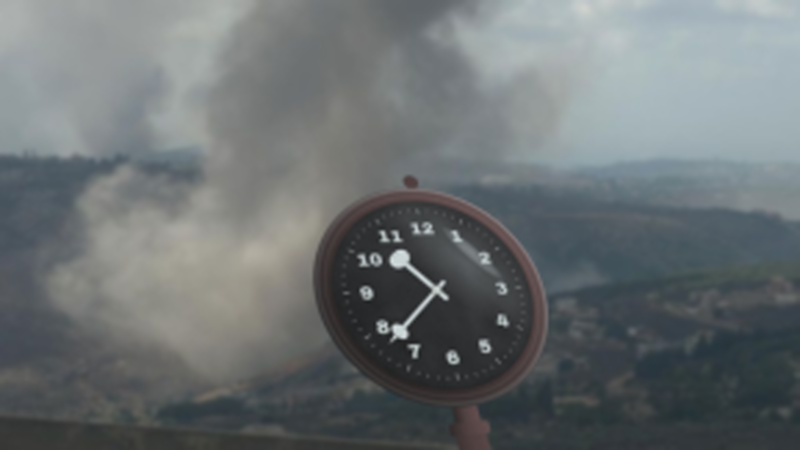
10:38
